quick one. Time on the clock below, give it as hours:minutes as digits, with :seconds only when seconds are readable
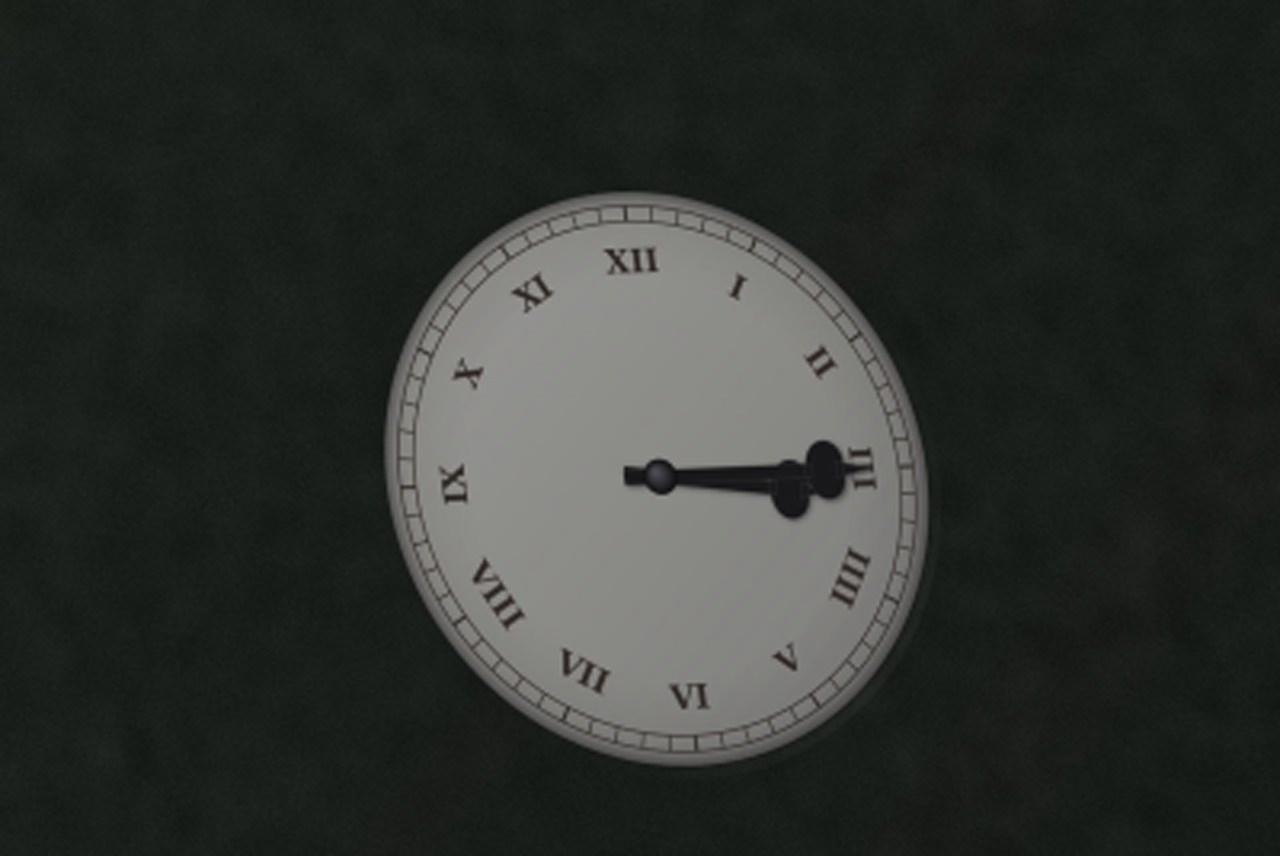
3:15
